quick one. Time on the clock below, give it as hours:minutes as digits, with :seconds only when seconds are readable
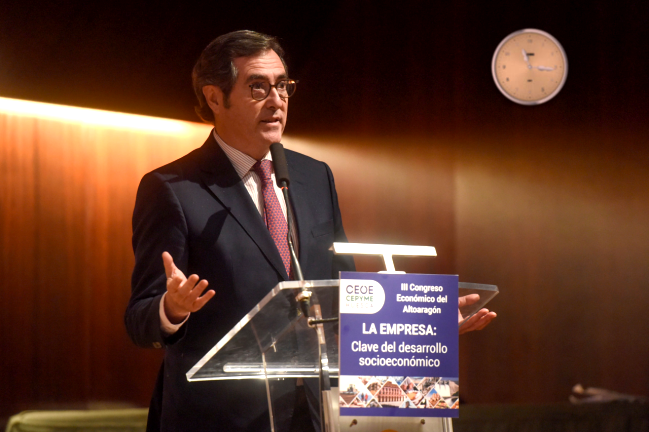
11:16
